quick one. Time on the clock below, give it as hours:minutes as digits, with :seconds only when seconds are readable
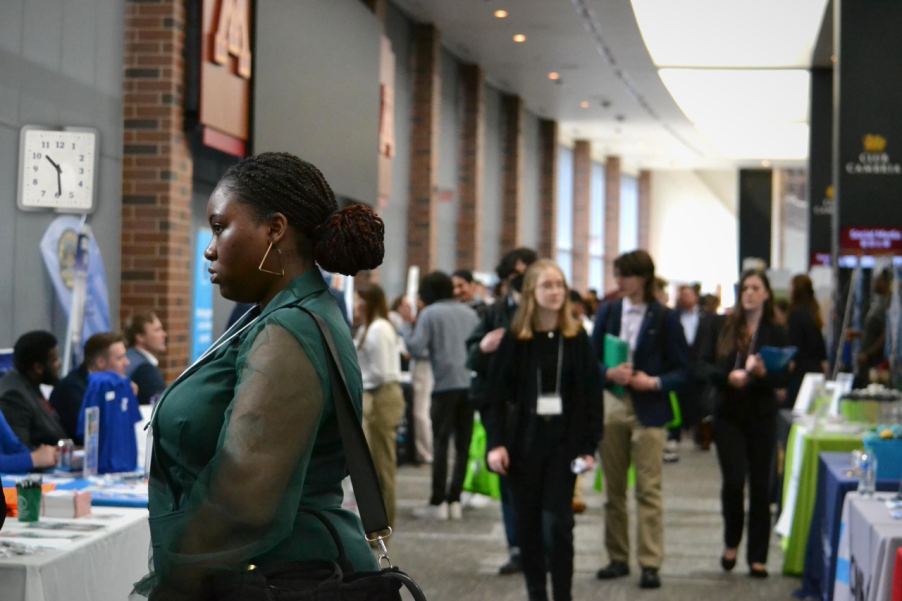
10:29
